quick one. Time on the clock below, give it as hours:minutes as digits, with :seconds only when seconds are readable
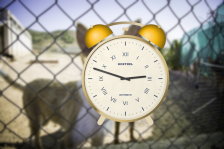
2:48
